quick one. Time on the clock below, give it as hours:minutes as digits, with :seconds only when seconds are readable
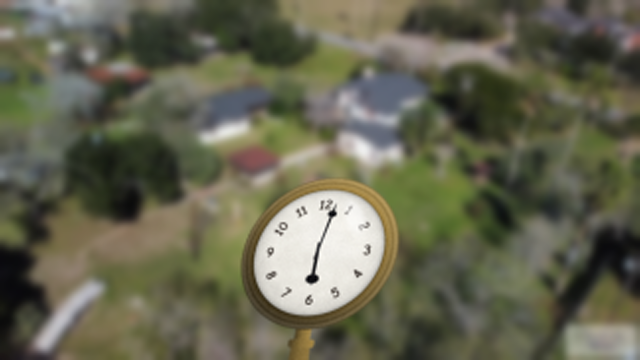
6:02
